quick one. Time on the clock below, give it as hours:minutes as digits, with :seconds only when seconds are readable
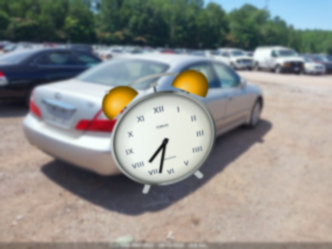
7:33
